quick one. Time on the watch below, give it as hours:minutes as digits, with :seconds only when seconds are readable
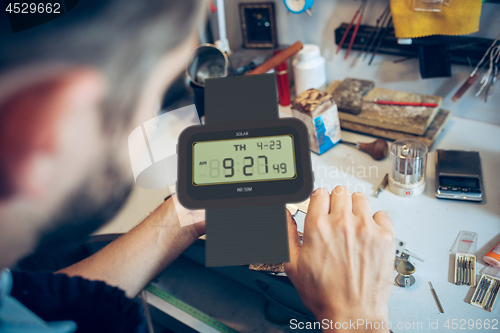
9:27:49
